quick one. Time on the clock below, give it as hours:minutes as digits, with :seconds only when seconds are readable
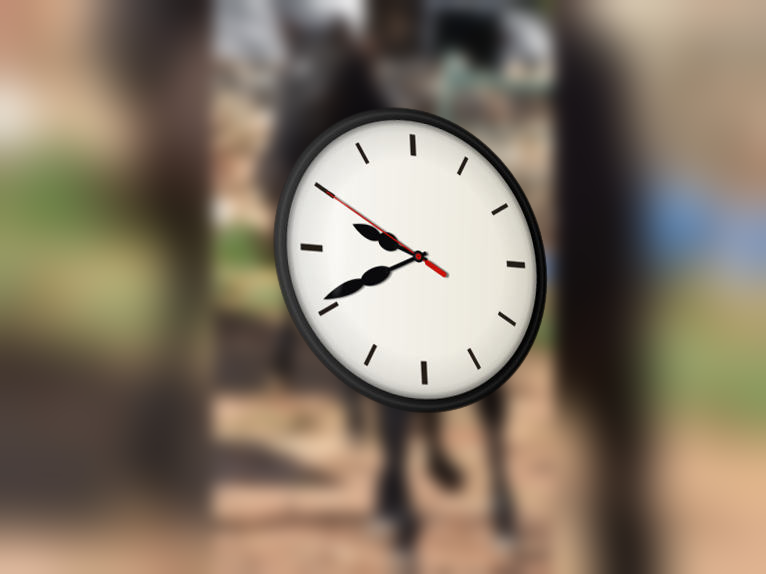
9:40:50
